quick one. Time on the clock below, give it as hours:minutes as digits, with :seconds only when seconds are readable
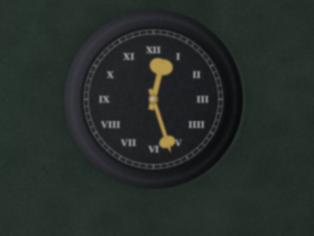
12:27
